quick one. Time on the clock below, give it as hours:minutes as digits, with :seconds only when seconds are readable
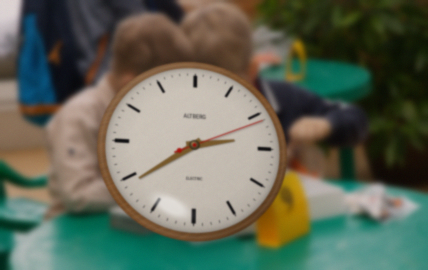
2:39:11
